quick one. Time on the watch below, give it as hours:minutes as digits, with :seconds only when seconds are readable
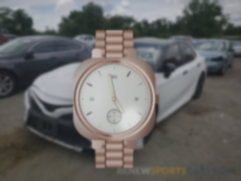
4:58
